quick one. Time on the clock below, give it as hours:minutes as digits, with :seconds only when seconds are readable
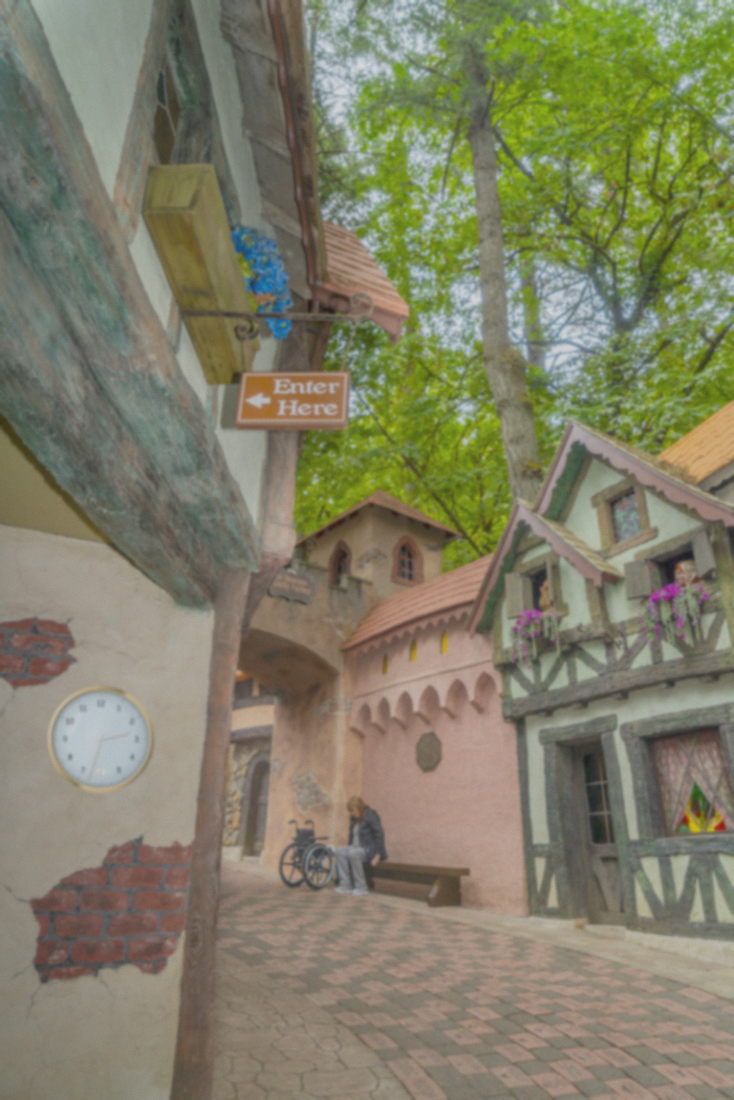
2:33
